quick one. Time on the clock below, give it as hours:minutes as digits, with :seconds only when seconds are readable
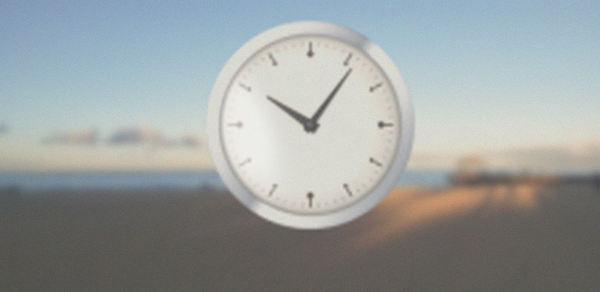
10:06
